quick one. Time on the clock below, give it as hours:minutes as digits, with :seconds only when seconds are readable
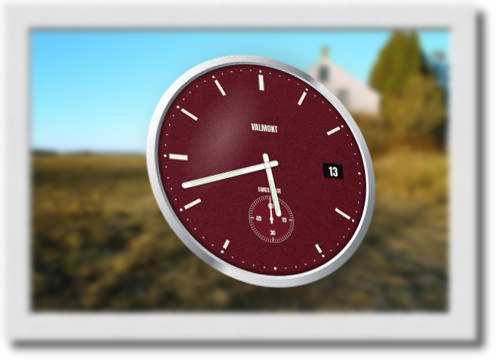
5:42
